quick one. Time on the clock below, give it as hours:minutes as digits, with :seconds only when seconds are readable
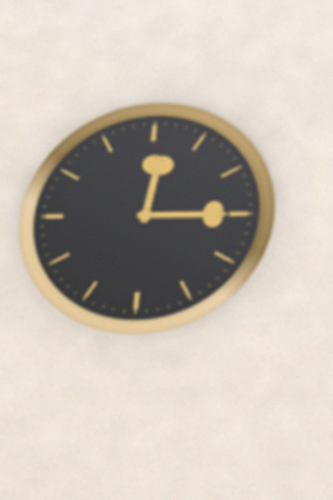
12:15
